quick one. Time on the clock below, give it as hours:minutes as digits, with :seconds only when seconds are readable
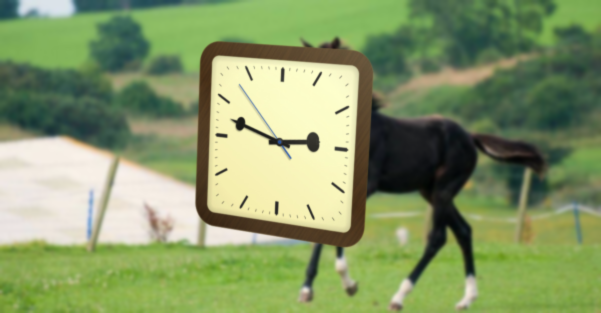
2:47:53
